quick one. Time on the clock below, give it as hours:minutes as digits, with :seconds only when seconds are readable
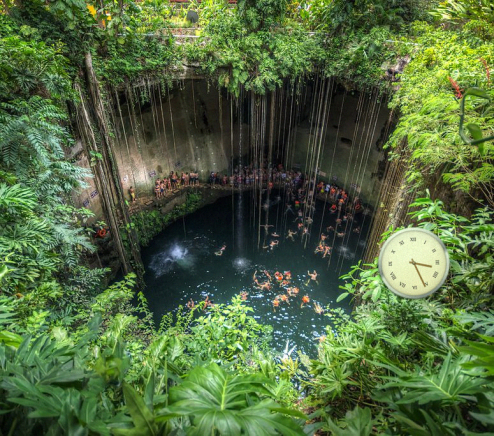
3:26
